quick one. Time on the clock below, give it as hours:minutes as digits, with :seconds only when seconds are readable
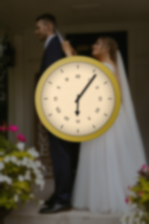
6:06
